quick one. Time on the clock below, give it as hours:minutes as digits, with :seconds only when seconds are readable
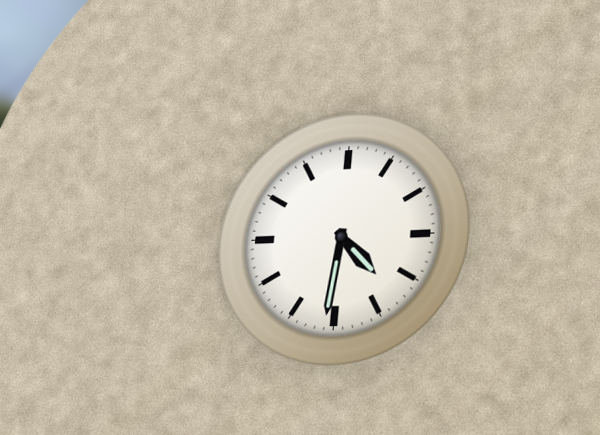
4:31
